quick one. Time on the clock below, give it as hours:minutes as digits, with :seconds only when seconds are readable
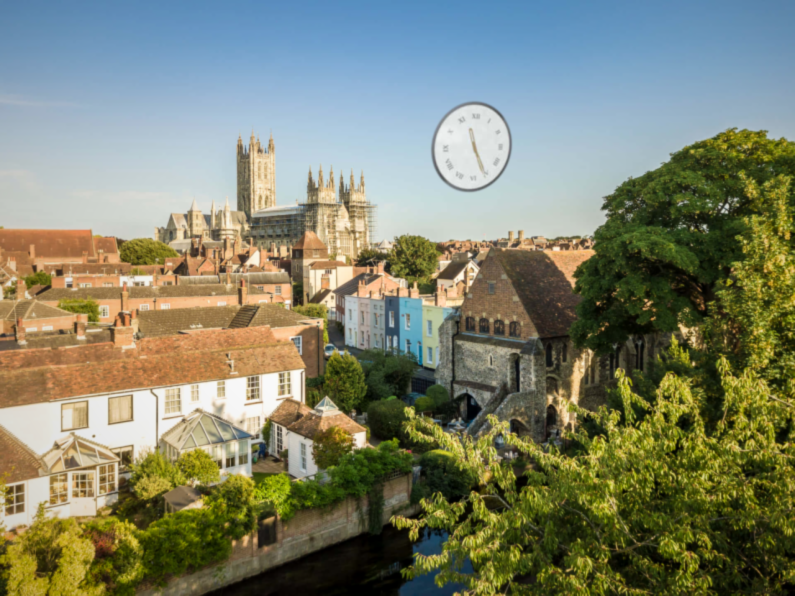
11:26
